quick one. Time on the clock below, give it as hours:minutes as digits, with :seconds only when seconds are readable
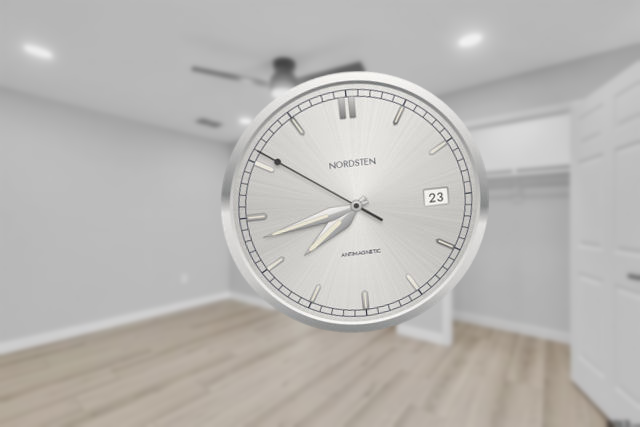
7:42:51
